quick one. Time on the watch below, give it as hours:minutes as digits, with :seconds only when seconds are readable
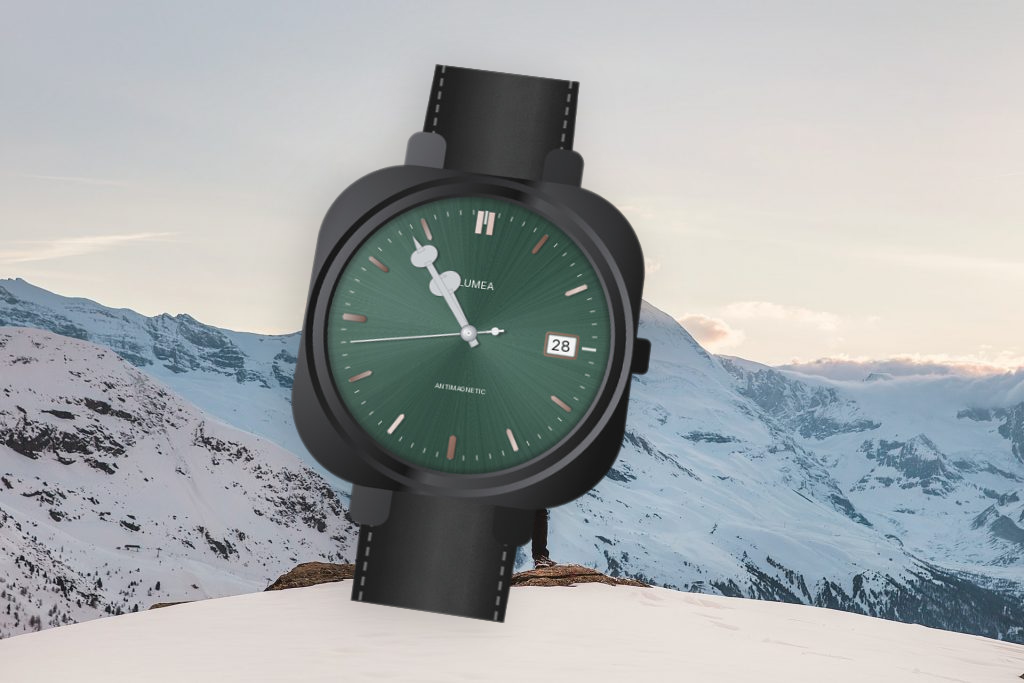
10:53:43
